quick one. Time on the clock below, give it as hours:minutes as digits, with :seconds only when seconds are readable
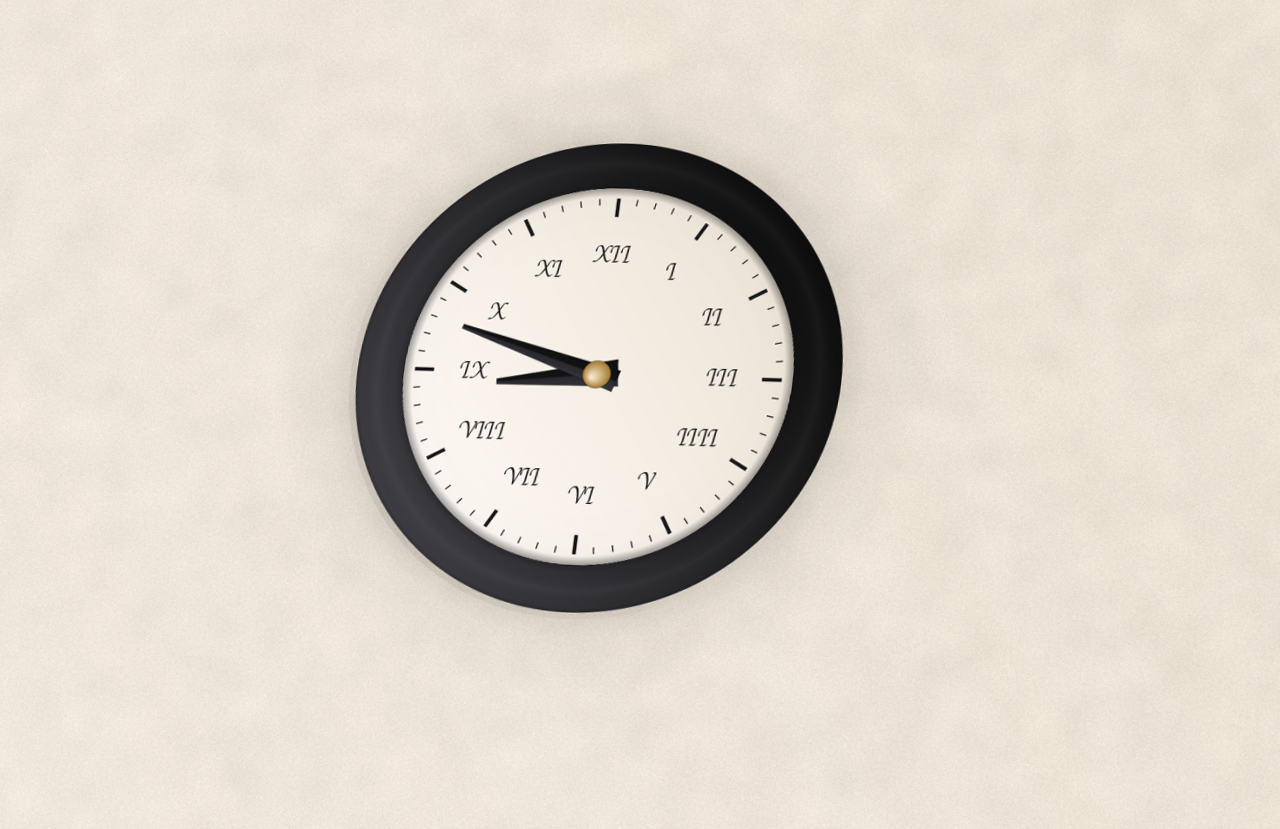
8:48
